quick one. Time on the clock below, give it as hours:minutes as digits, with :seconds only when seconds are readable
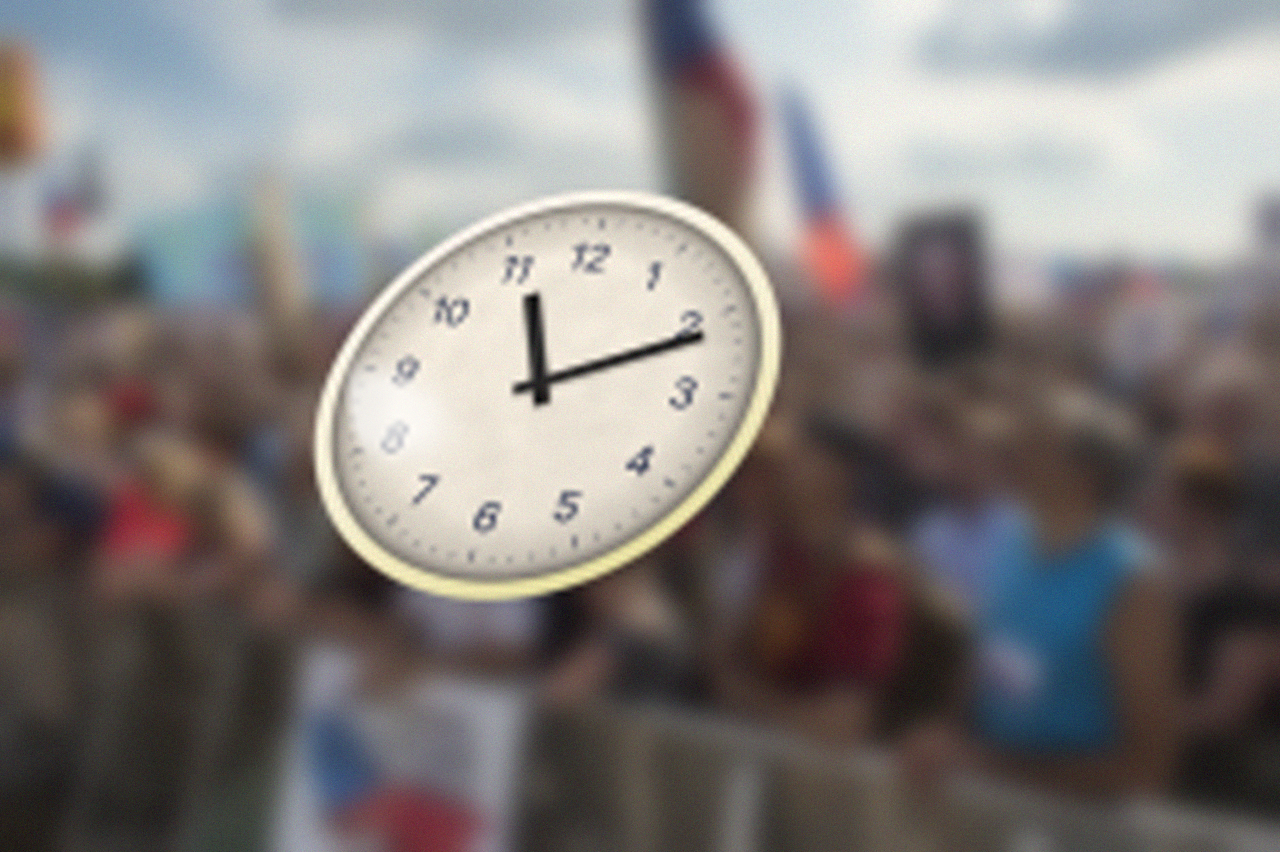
11:11
